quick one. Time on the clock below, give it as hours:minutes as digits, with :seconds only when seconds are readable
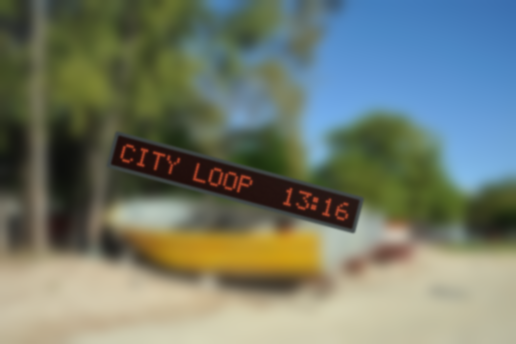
13:16
